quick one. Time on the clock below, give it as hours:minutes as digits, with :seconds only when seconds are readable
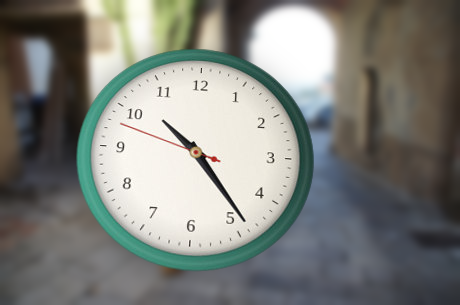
10:23:48
